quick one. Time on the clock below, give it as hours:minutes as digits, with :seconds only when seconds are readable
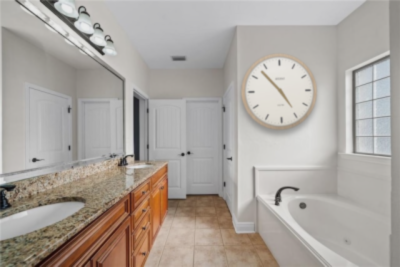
4:53
